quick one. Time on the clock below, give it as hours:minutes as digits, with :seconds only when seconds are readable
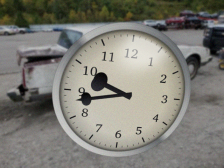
9:43
